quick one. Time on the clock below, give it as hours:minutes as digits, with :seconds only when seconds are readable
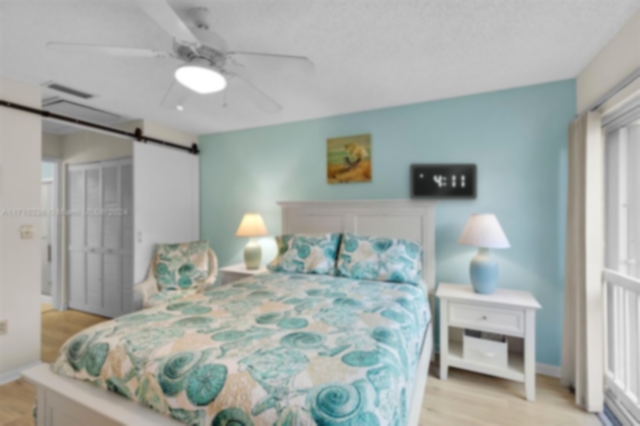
4:11
